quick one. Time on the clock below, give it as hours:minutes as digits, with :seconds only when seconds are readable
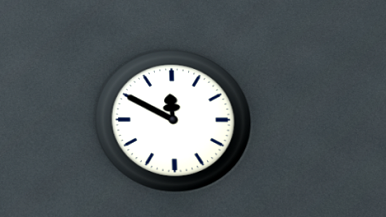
11:50
